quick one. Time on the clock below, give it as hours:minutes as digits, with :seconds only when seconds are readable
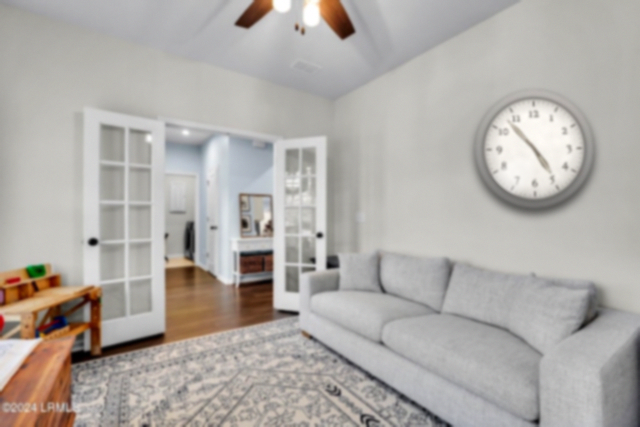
4:53
